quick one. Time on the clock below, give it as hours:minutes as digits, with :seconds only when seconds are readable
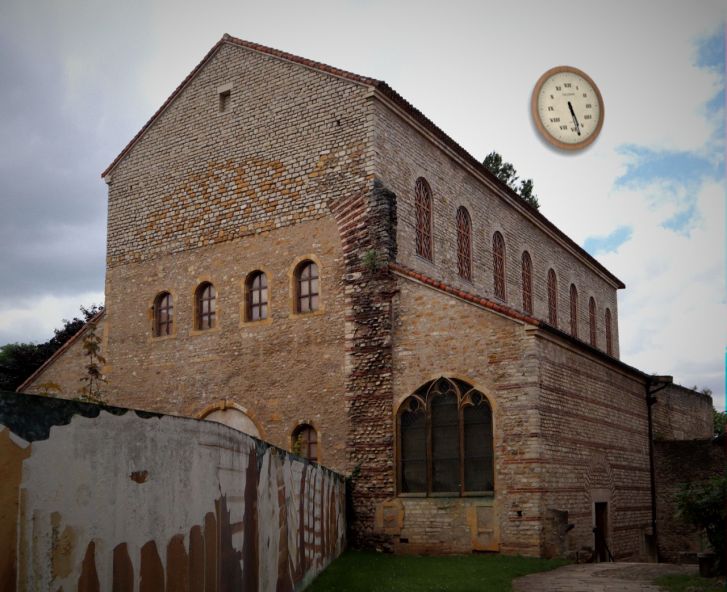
5:28
